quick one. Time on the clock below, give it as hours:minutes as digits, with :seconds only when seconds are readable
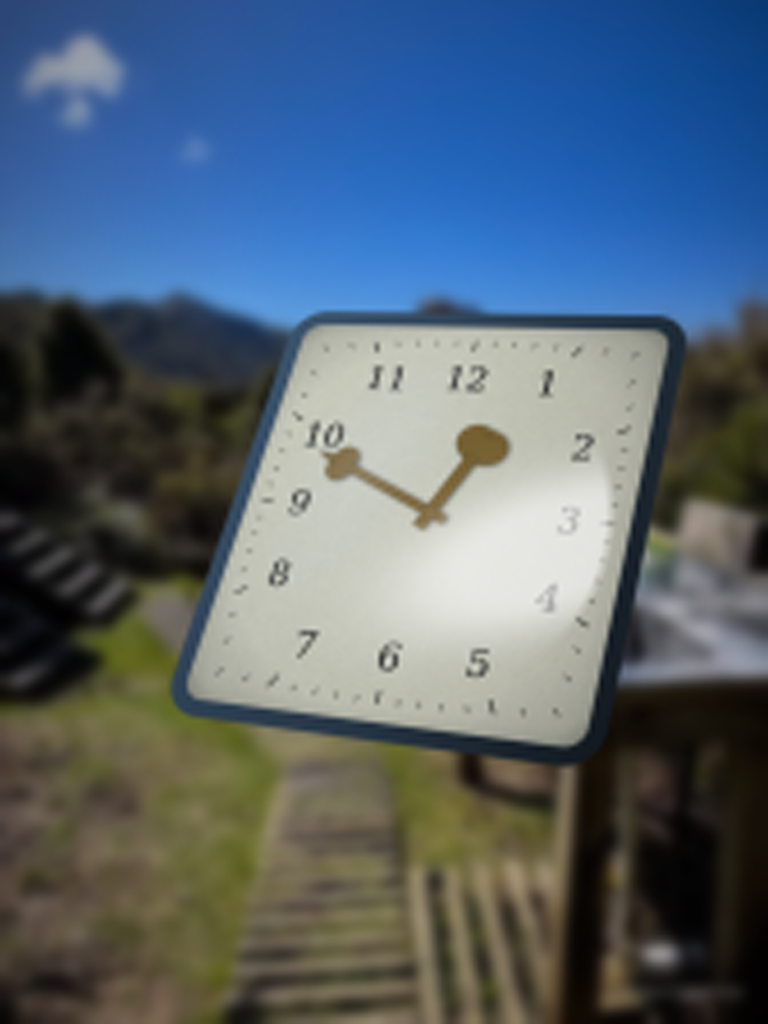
12:49
